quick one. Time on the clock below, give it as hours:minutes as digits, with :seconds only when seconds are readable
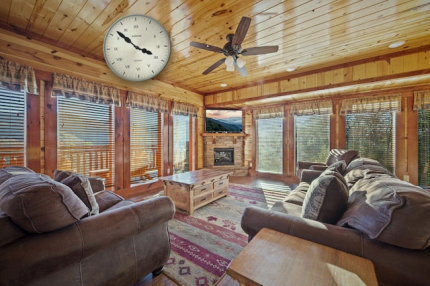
3:52
